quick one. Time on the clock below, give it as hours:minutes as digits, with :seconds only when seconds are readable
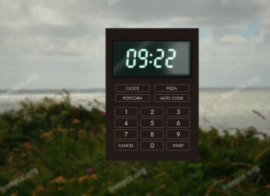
9:22
